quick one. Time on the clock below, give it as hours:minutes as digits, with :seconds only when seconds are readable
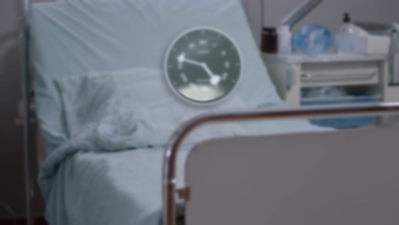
4:48
